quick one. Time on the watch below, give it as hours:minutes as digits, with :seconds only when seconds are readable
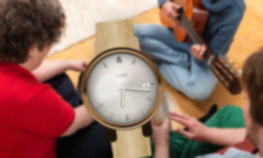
6:17
